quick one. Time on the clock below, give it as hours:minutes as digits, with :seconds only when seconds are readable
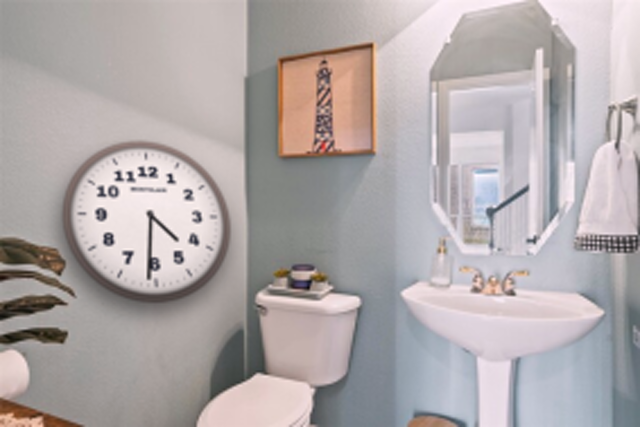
4:31
